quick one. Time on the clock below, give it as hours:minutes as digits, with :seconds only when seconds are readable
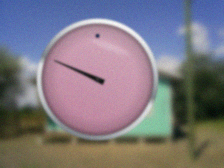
9:49
